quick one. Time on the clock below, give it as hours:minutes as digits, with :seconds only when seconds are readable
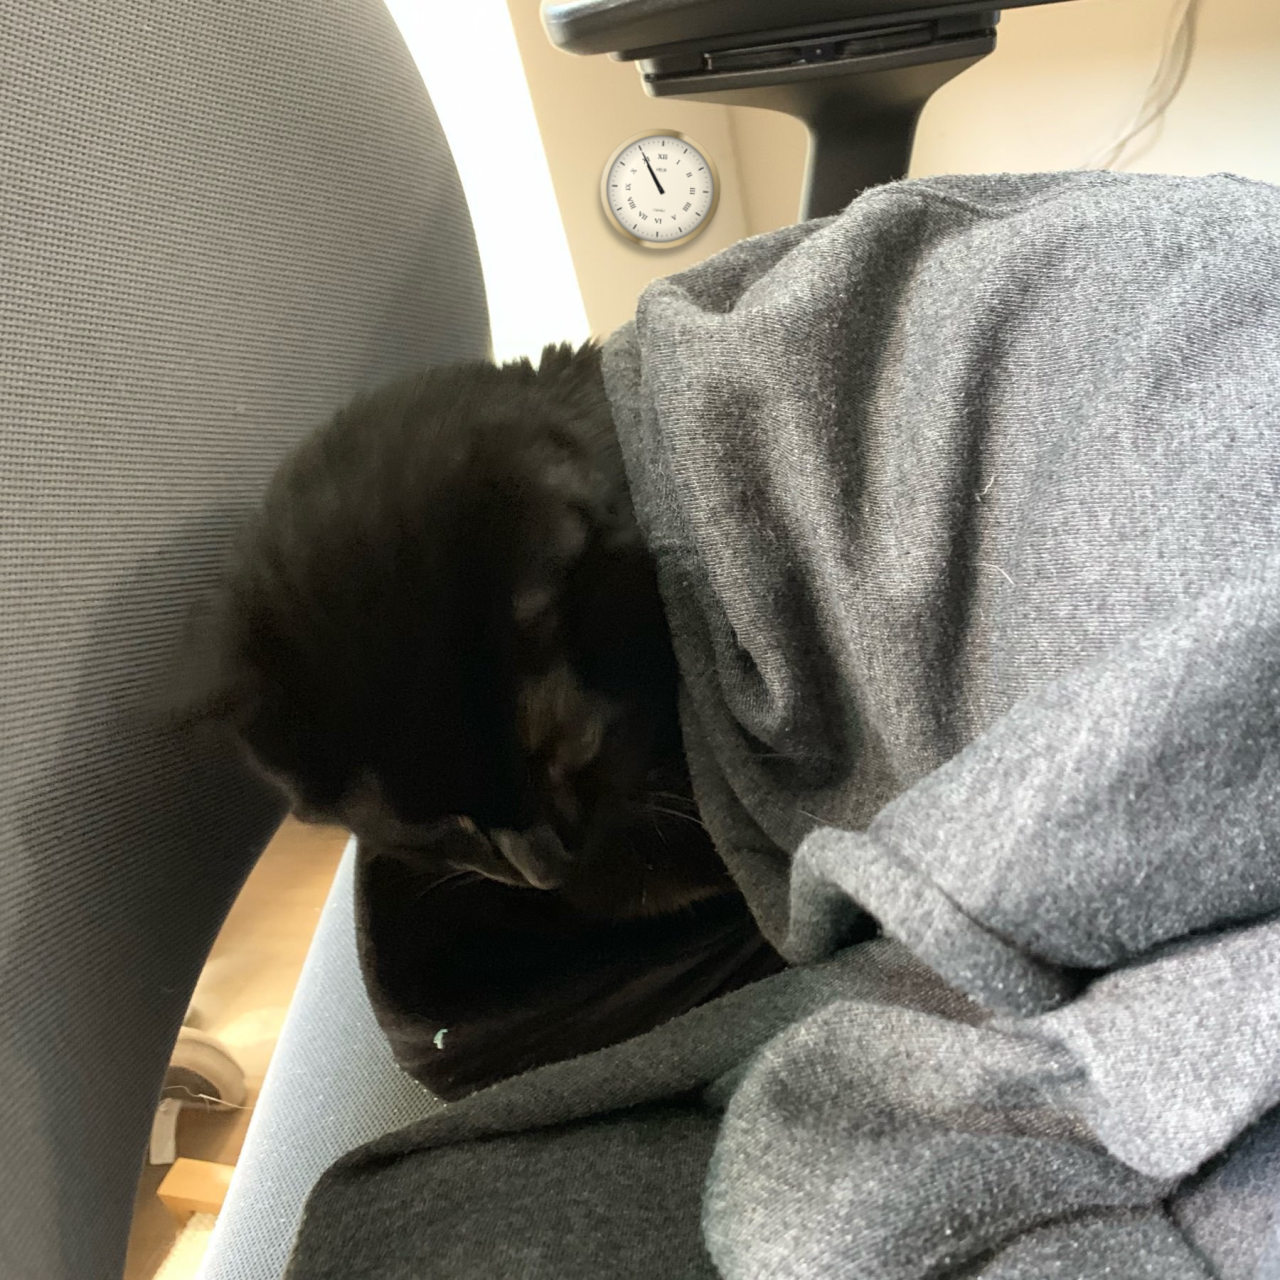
10:55
